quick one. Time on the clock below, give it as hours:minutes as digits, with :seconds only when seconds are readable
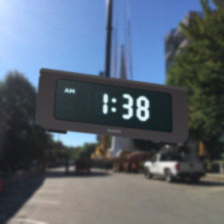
1:38
